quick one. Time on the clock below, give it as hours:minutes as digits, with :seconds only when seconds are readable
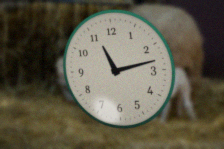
11:13
